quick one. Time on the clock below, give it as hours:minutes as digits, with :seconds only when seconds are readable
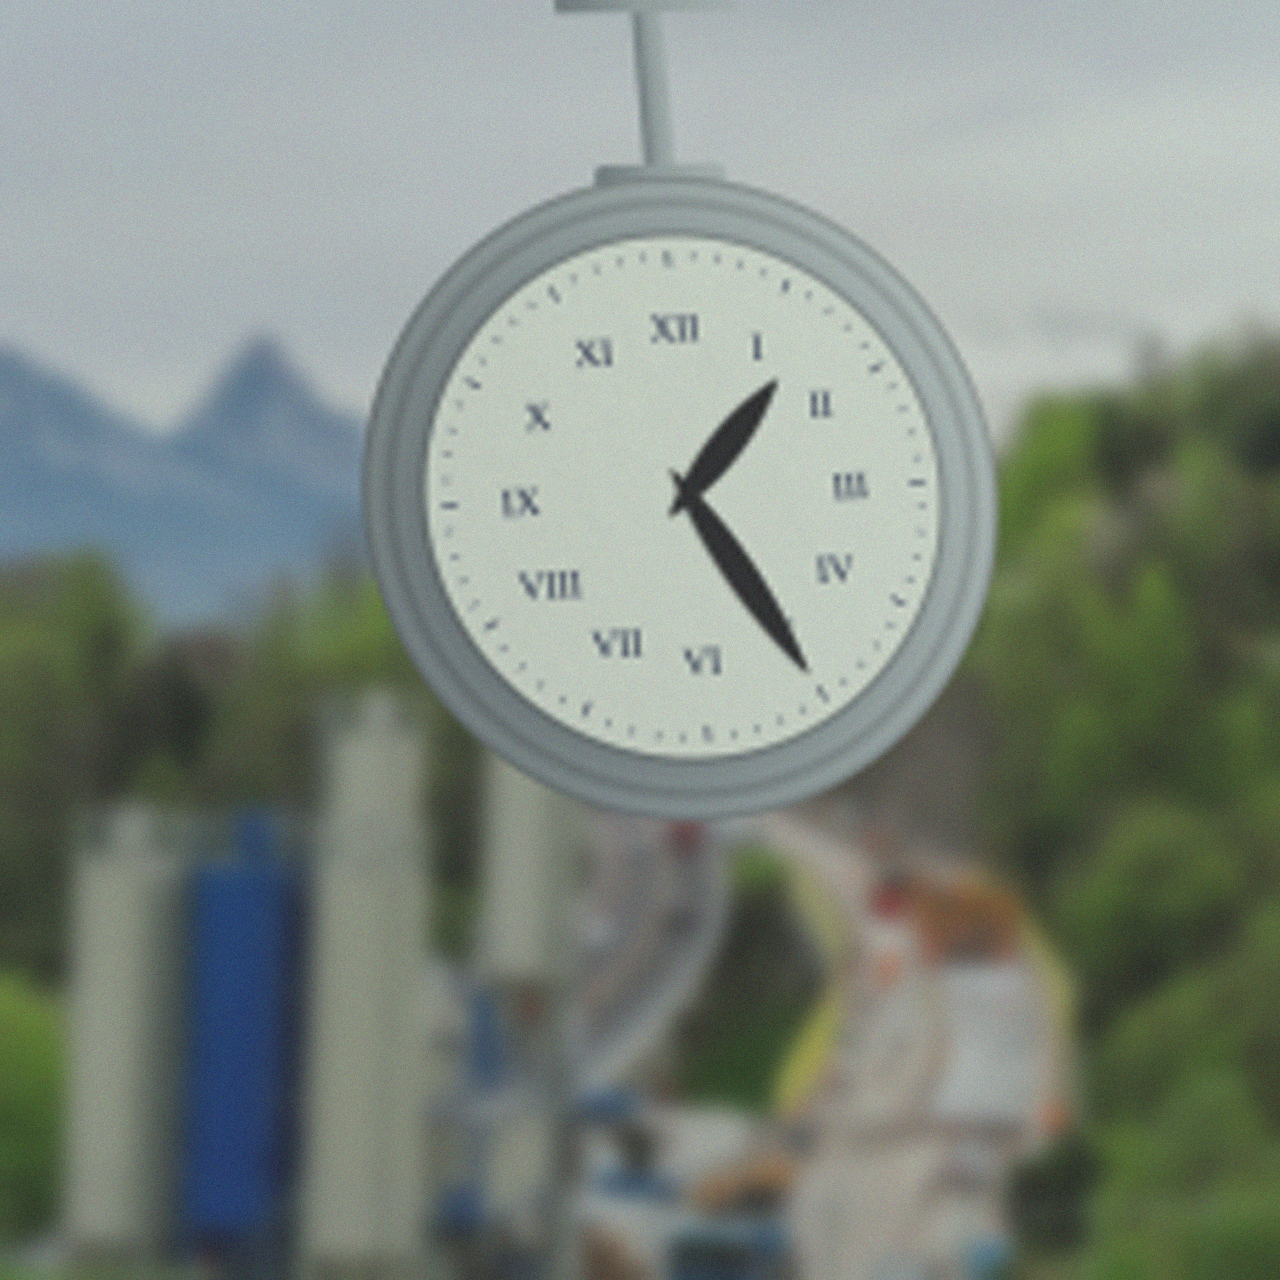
1:25
